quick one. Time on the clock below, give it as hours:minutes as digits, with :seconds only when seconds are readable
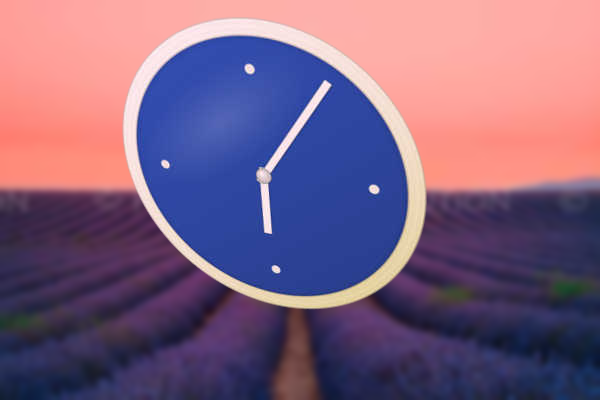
6:06
